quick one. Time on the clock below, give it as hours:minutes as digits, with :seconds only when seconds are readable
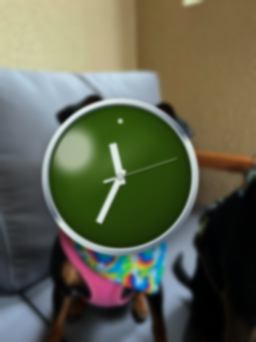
11:34:12
